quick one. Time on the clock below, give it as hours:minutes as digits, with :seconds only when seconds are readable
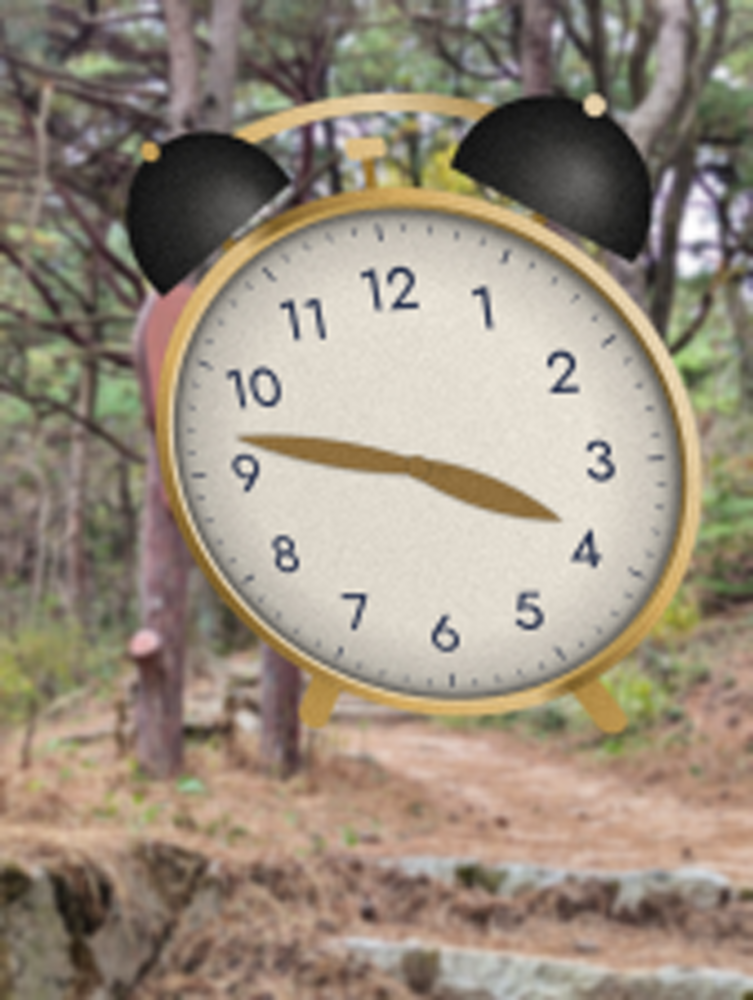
3:47
